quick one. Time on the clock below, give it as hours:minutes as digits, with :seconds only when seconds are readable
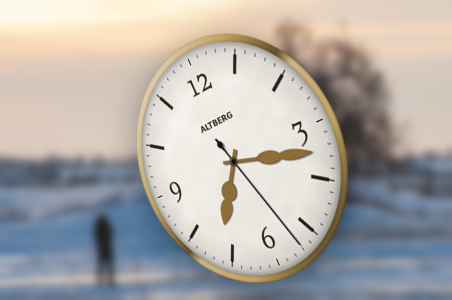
7:17:27
